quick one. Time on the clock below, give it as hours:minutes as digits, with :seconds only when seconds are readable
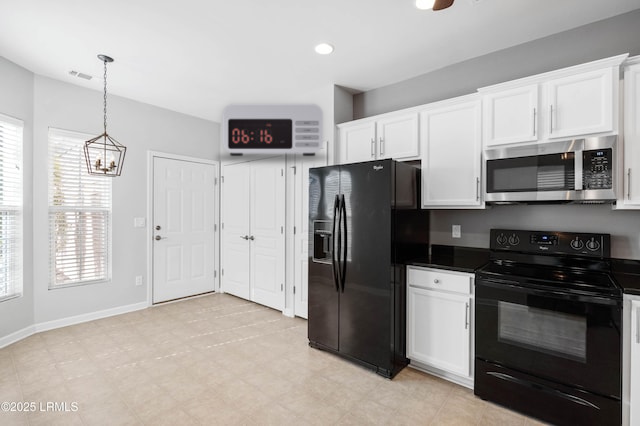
6:16
